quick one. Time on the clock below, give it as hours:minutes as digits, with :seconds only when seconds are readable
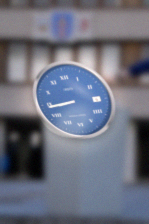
8:44
